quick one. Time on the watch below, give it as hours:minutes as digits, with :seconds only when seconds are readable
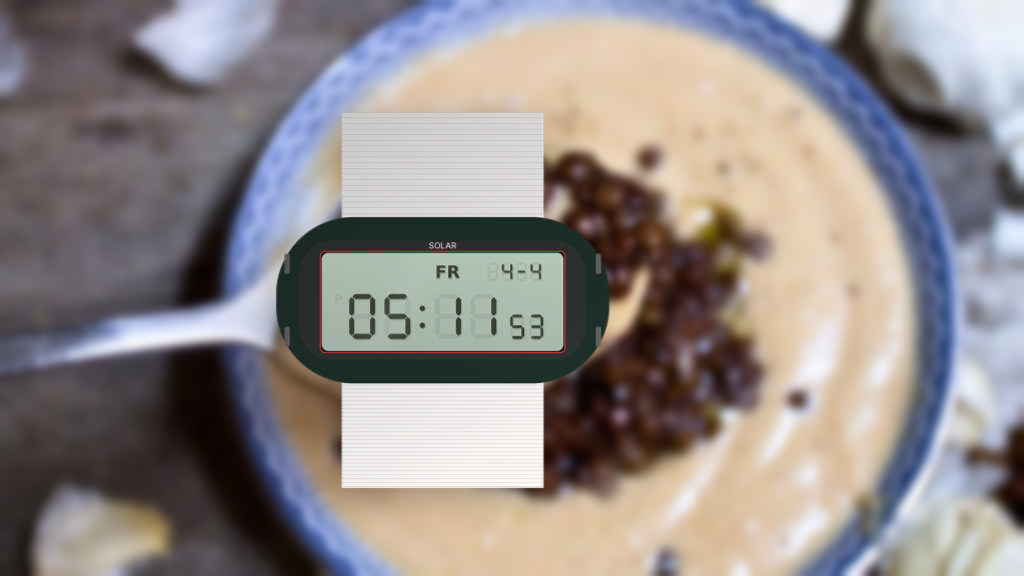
5:11:53
